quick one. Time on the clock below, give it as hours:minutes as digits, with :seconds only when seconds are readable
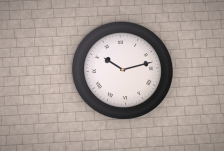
10:13
